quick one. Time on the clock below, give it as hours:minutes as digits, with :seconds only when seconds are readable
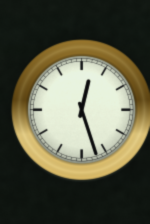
12:27
